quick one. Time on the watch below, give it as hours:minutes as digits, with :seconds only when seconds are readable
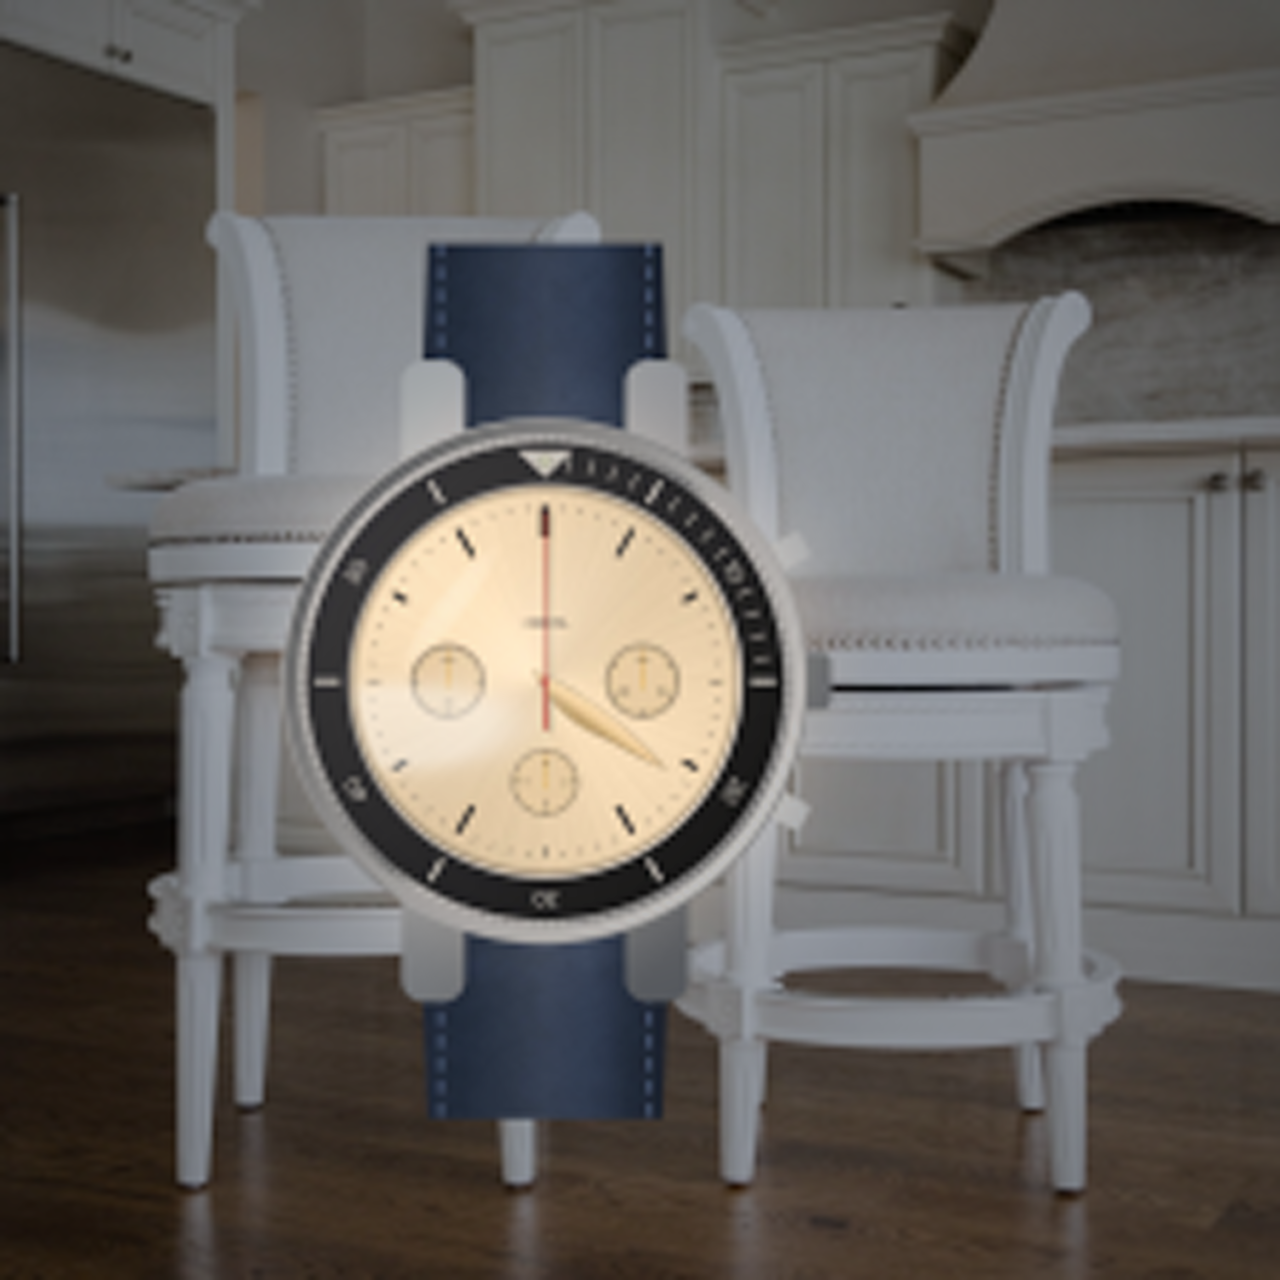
4:21
